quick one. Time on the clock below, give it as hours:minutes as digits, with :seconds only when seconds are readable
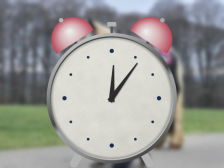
12:06
